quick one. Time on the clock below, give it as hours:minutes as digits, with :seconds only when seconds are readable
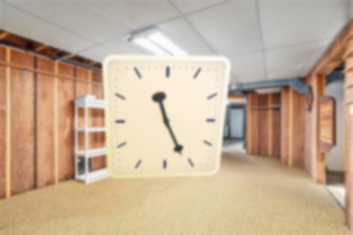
11:26
